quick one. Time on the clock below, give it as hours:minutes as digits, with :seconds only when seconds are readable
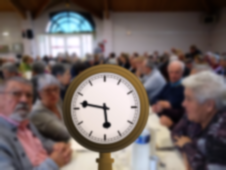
5:47
